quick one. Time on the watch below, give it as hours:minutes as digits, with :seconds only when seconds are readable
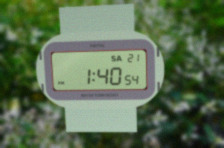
1:40:54
